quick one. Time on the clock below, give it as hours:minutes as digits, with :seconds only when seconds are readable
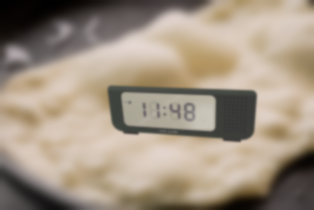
11:48
